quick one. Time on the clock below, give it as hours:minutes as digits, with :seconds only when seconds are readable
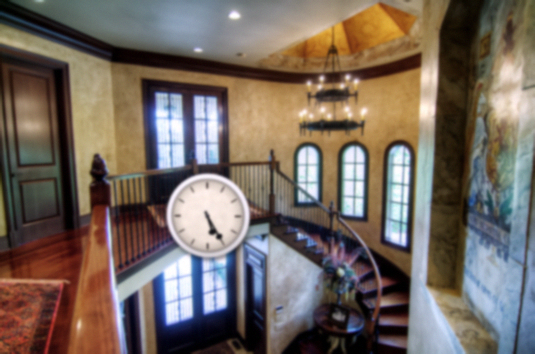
5:25
